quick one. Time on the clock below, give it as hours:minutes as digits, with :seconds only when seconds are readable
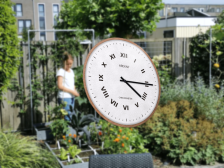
4:15
